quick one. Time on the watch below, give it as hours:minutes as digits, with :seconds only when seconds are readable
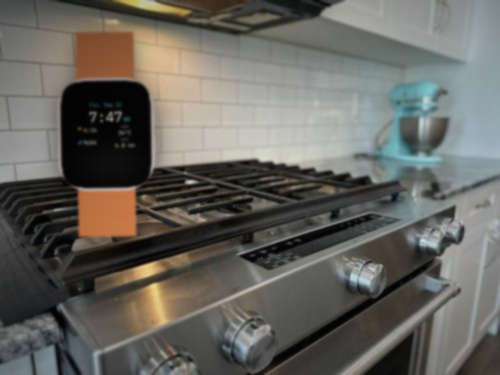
7:47
